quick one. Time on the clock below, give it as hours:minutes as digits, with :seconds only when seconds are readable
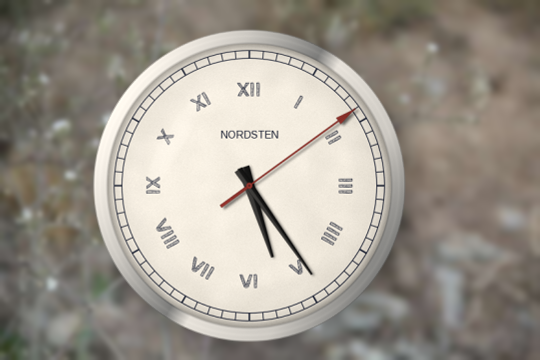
5:24:09
